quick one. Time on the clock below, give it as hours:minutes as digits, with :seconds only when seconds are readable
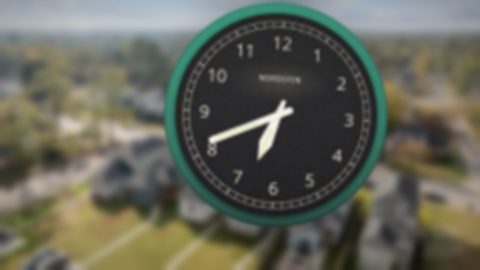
6:41
